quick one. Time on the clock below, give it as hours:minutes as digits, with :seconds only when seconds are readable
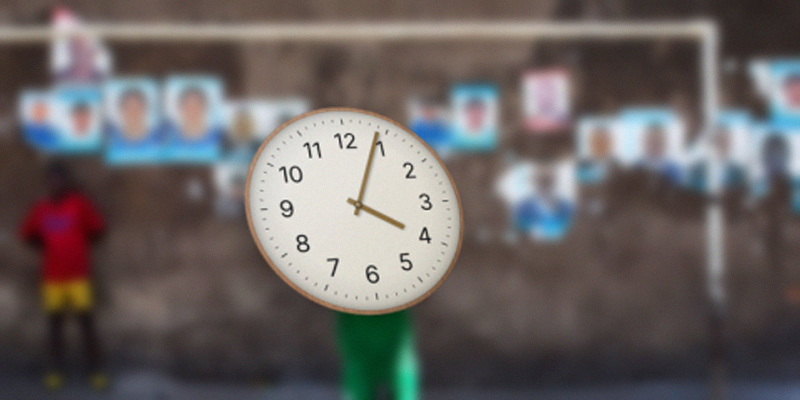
4:04
